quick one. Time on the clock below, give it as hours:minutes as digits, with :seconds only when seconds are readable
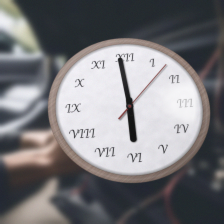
5:59:07
